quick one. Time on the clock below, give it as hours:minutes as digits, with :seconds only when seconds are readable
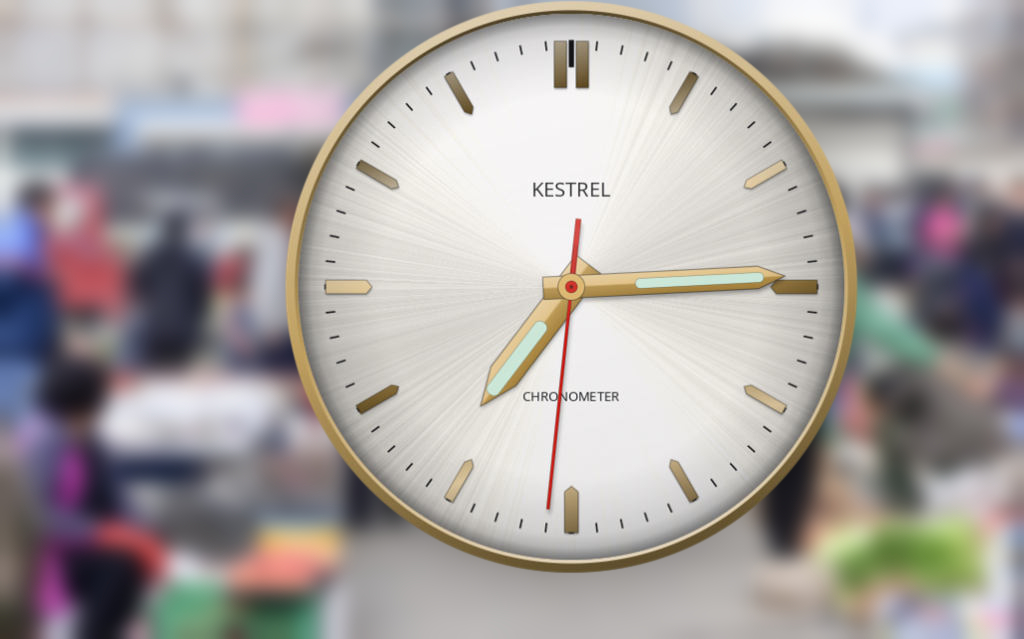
7:14:31
